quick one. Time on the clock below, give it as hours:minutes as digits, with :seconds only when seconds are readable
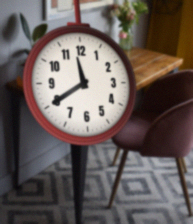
11:40
